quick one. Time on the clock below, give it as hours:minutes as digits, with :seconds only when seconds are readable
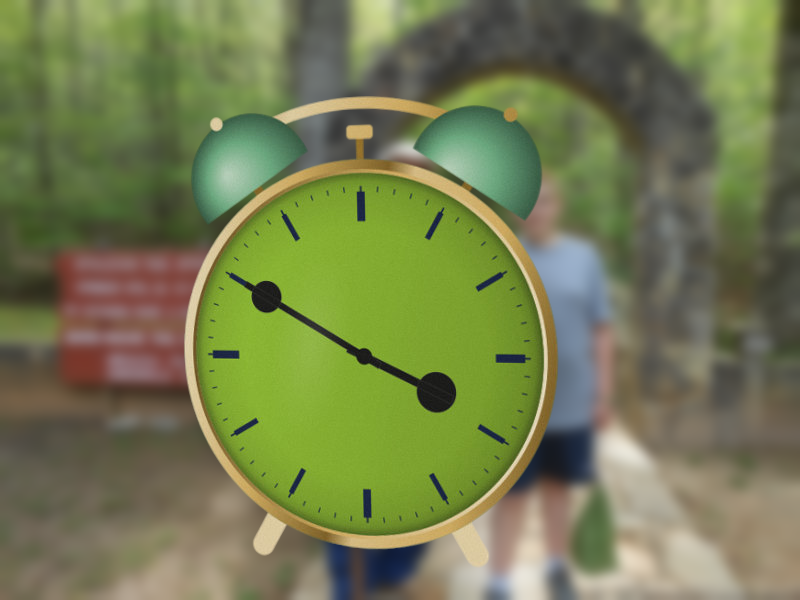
3:50
